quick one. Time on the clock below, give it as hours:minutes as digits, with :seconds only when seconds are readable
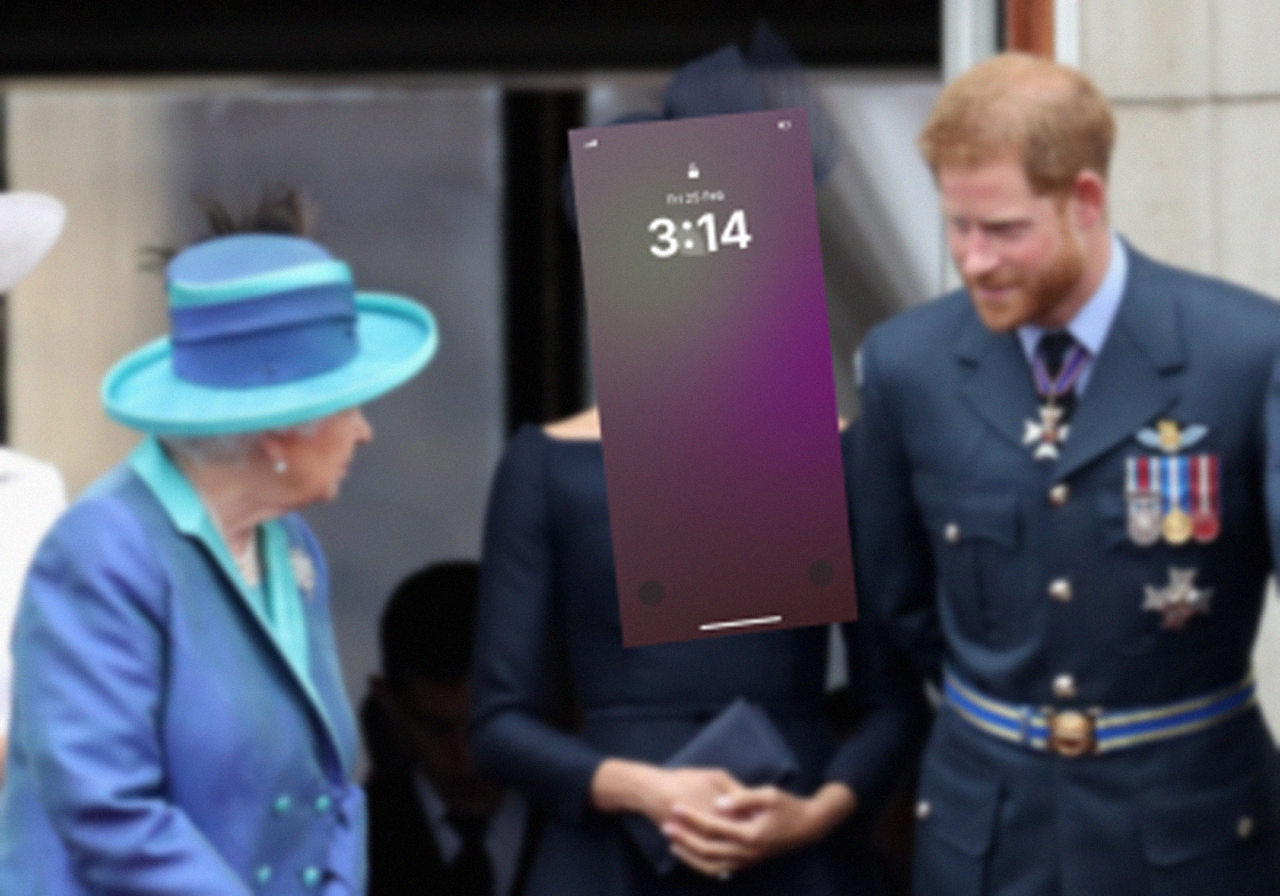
3:14
